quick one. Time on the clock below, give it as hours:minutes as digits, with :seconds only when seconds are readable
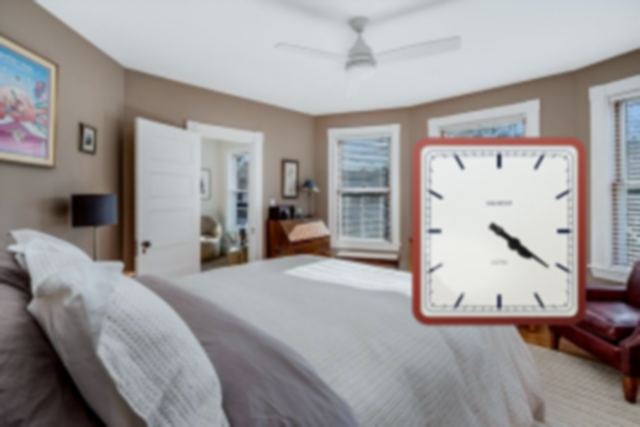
4:21
